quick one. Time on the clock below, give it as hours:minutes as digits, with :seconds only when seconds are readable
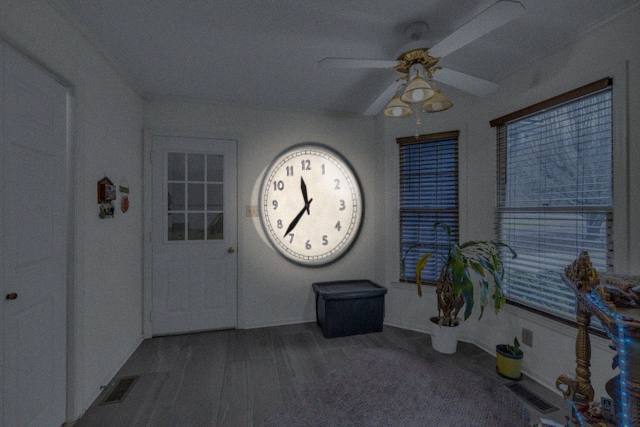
11:37
